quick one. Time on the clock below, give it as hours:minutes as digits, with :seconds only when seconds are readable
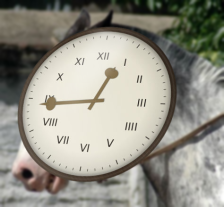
12:44
